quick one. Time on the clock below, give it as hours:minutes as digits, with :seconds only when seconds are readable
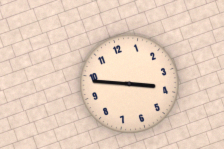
3:49
